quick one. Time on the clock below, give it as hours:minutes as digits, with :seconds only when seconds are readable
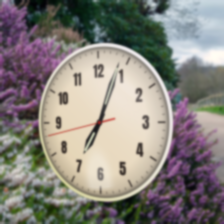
7:03:43
